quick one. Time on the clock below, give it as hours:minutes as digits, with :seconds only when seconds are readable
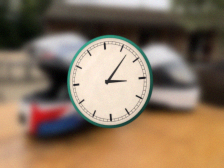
3:07
